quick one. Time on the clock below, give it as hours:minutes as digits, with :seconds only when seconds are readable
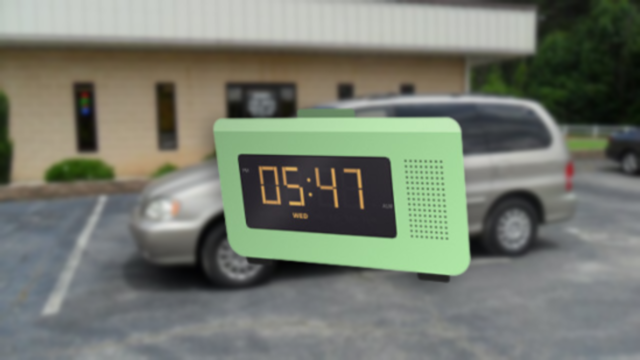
5:47
